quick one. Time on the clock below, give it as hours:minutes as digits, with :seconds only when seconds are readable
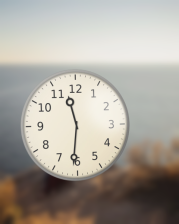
11:31
